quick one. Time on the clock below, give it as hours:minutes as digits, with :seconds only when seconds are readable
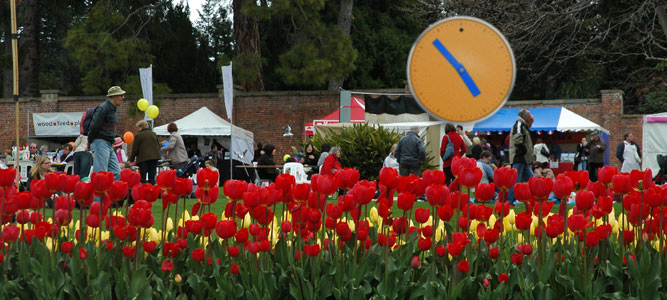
4:53
